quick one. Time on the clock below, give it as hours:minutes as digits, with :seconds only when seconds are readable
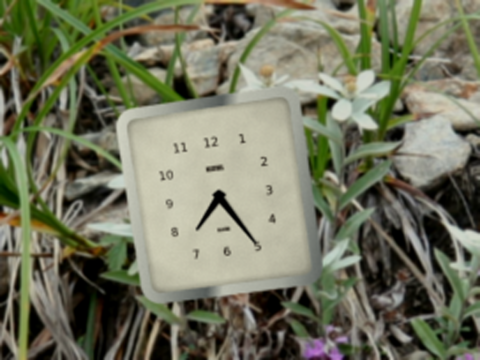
7:25
